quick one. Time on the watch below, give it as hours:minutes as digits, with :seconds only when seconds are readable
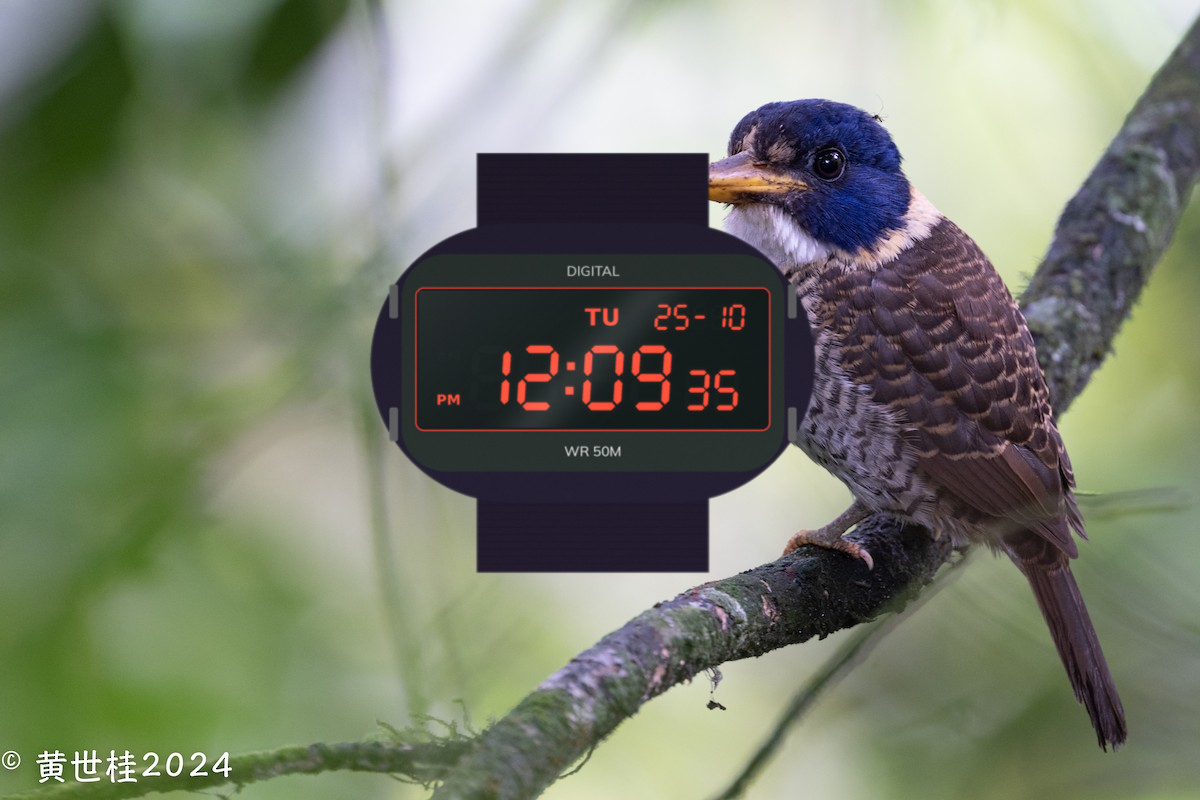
12:09:35
